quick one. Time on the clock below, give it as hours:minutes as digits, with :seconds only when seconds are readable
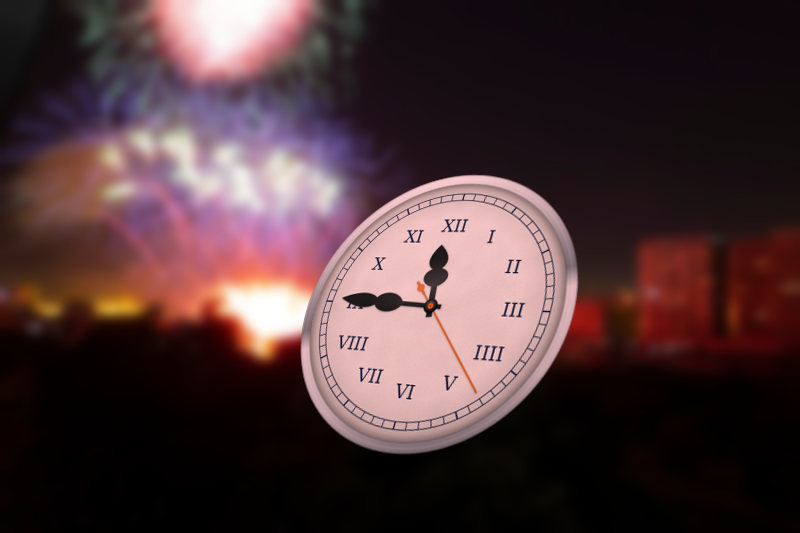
11:45:23
